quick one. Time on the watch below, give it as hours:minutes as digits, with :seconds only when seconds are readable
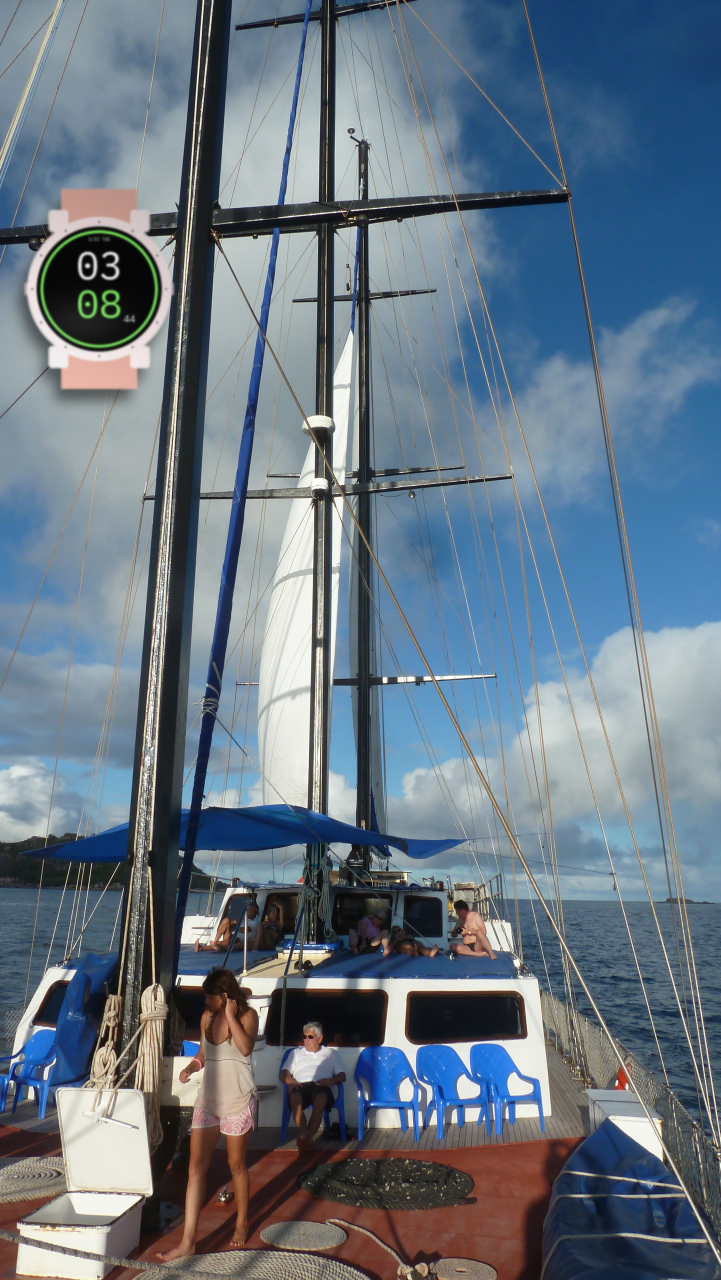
3:08
